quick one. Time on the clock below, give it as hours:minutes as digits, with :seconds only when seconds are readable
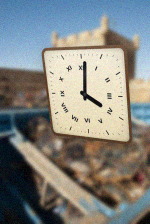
4:01
